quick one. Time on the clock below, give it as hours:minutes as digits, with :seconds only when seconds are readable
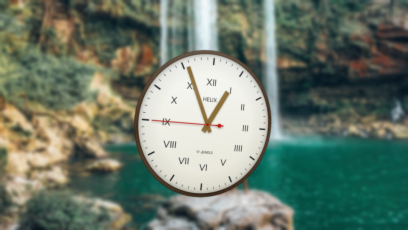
12:55:45
